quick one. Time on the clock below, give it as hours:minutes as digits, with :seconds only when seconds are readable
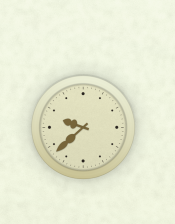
9:38
